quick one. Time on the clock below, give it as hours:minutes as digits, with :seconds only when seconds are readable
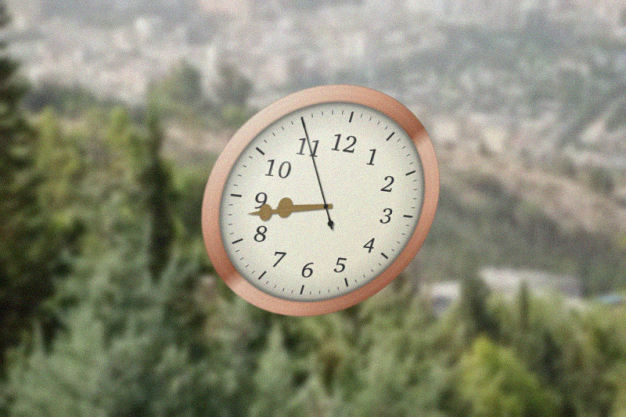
8:42:55
